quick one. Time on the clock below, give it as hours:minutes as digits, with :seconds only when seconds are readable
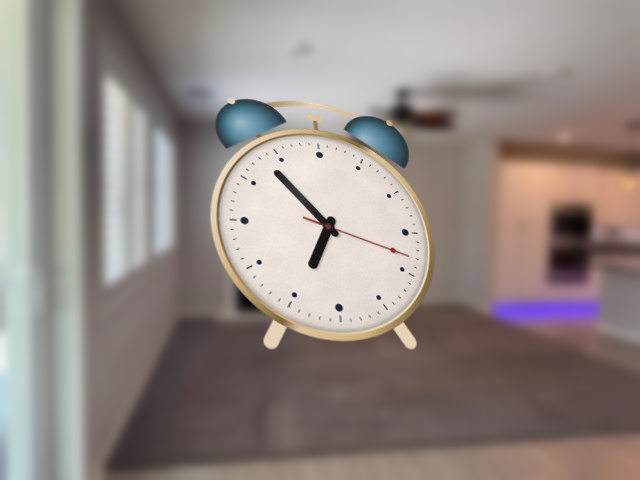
6:53:18
